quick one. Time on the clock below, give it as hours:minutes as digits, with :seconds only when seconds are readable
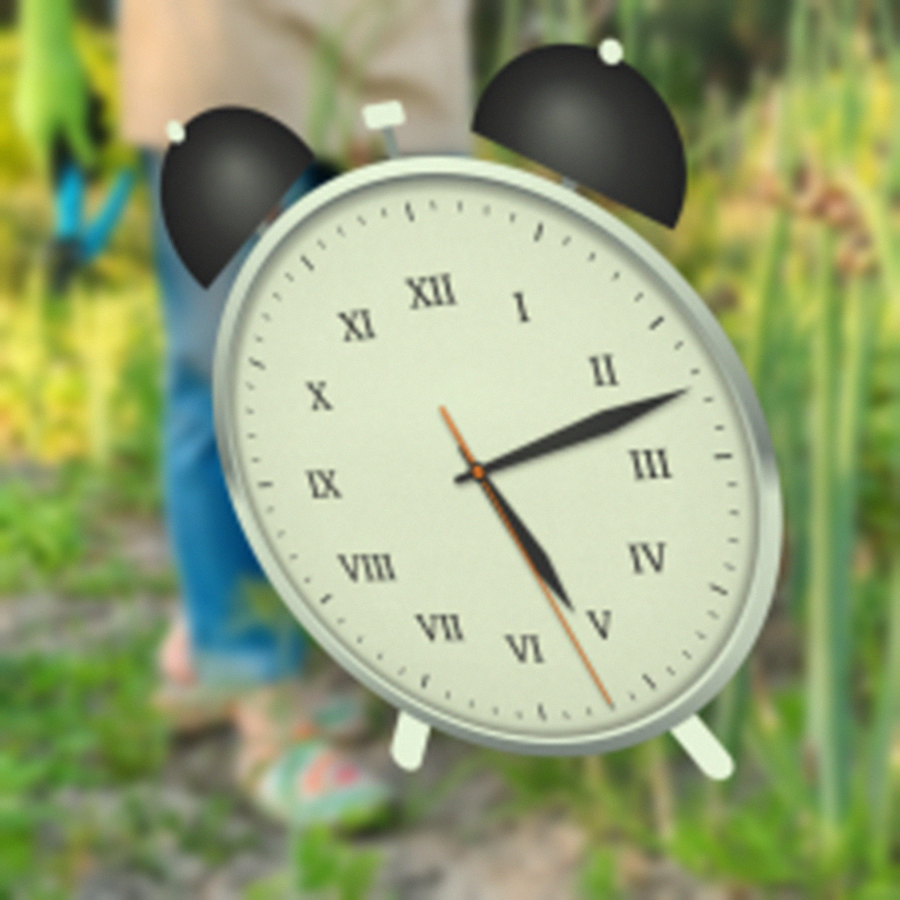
5:12:27
